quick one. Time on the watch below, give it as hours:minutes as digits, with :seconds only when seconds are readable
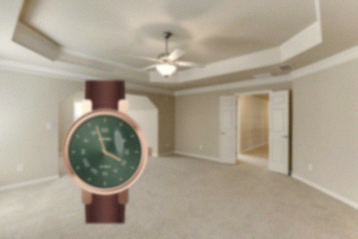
3:57
